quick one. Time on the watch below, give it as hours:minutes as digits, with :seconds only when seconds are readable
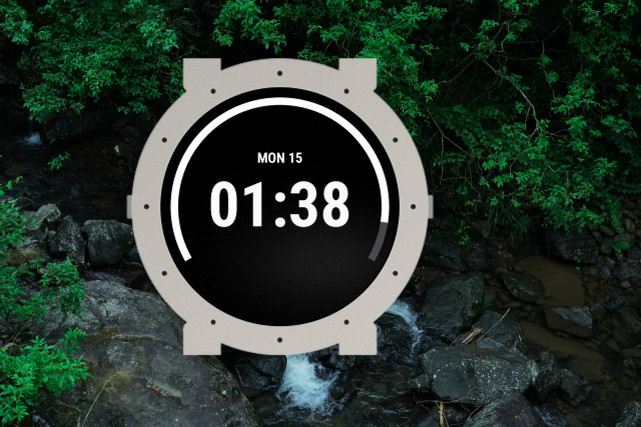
1:38
